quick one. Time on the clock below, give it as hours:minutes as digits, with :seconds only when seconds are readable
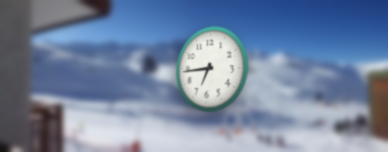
6:44
